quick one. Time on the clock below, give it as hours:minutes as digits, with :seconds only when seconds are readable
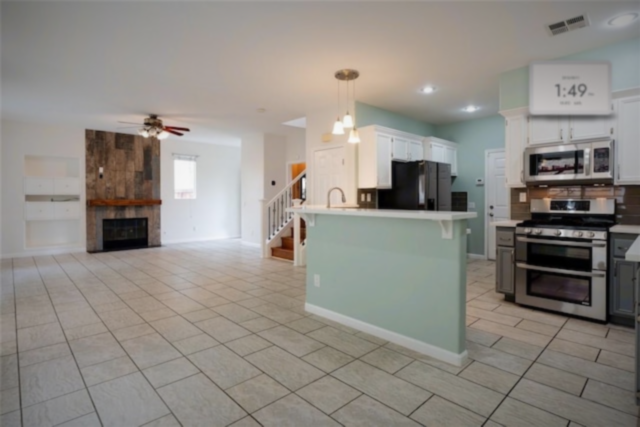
1:49
